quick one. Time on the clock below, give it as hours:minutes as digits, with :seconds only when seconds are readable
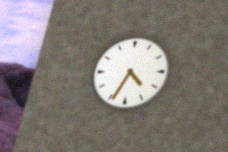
4:34
